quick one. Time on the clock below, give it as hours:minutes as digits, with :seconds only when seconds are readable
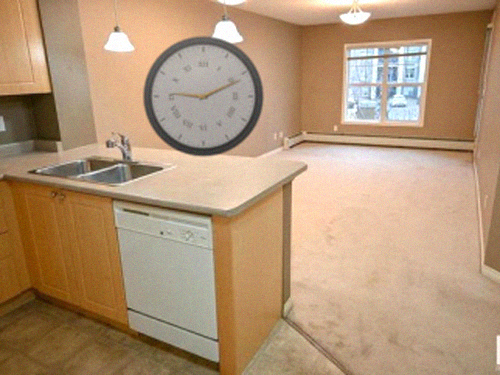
9:11
